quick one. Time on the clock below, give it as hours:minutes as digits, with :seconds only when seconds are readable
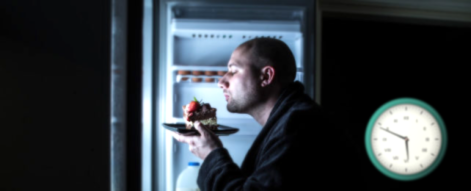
5:49
